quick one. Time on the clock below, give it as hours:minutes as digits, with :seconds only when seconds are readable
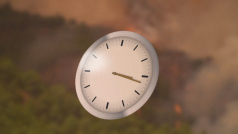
3:17
